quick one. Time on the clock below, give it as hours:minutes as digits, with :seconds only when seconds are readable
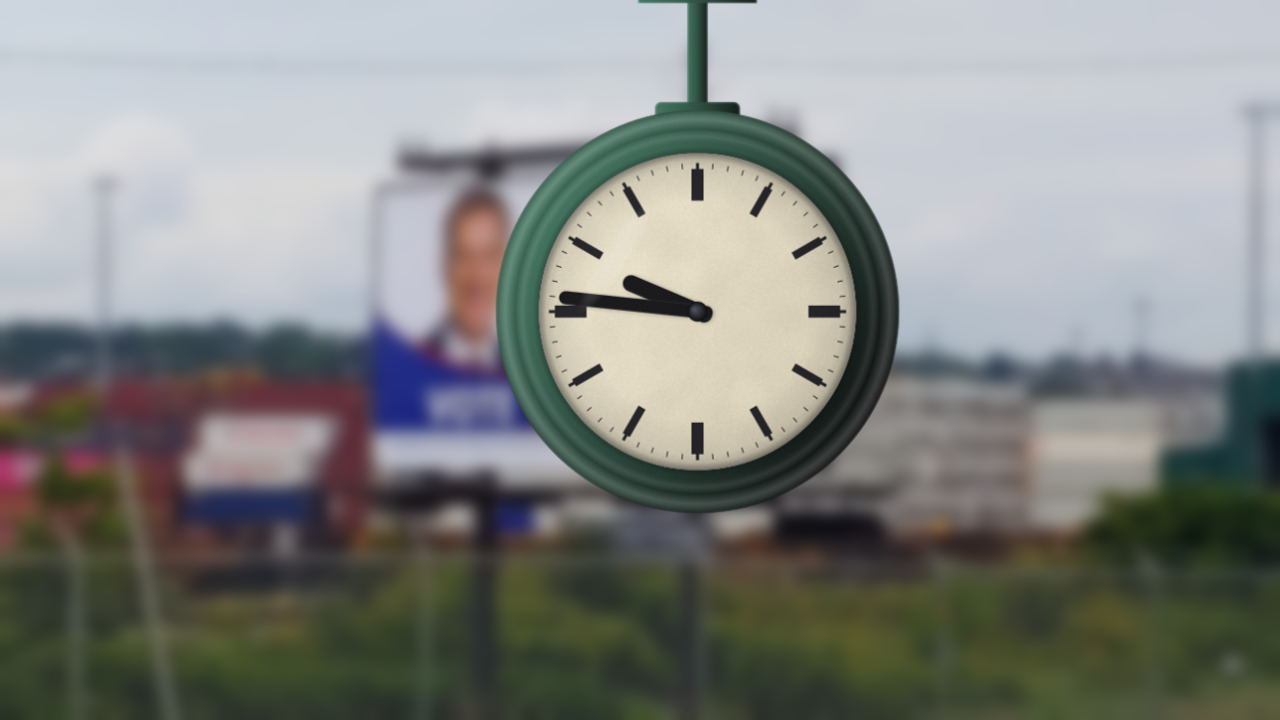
9:46
